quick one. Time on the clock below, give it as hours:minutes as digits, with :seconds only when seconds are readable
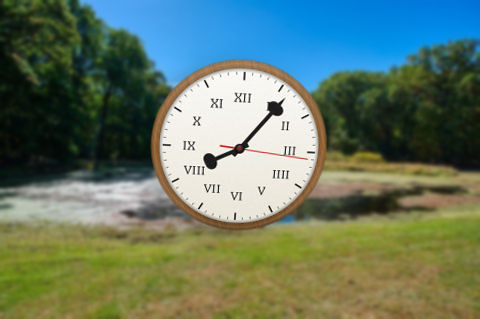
8:06:16
